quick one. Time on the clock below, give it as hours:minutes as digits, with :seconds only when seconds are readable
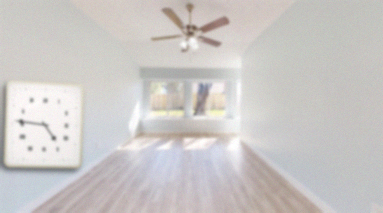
4:46
